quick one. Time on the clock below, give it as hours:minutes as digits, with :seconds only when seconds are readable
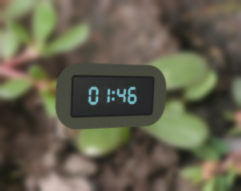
1:46
